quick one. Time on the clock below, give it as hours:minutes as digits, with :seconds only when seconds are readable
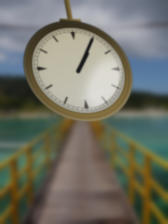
1:05
